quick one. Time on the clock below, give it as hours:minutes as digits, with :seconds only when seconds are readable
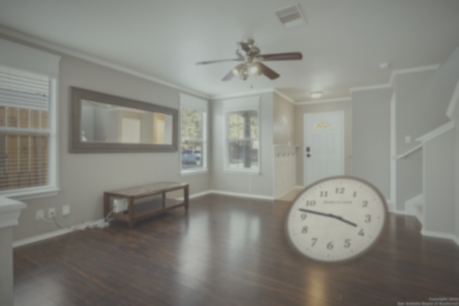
3:47
